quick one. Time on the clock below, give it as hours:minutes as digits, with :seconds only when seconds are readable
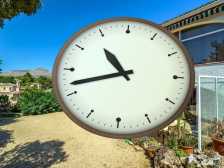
10:42
